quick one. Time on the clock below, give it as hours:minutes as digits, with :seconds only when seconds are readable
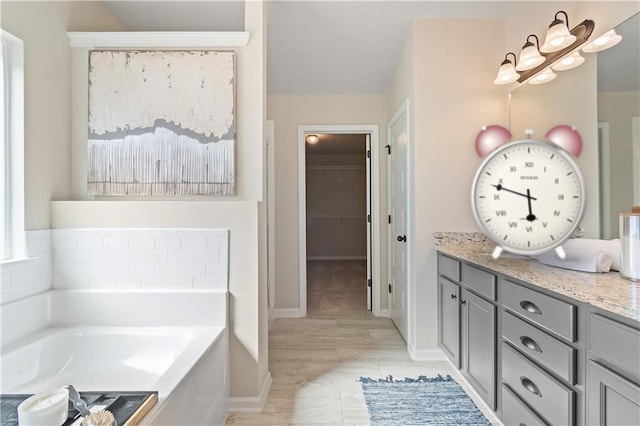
5:48
